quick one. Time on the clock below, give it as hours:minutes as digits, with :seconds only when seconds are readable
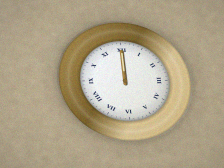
12:00
